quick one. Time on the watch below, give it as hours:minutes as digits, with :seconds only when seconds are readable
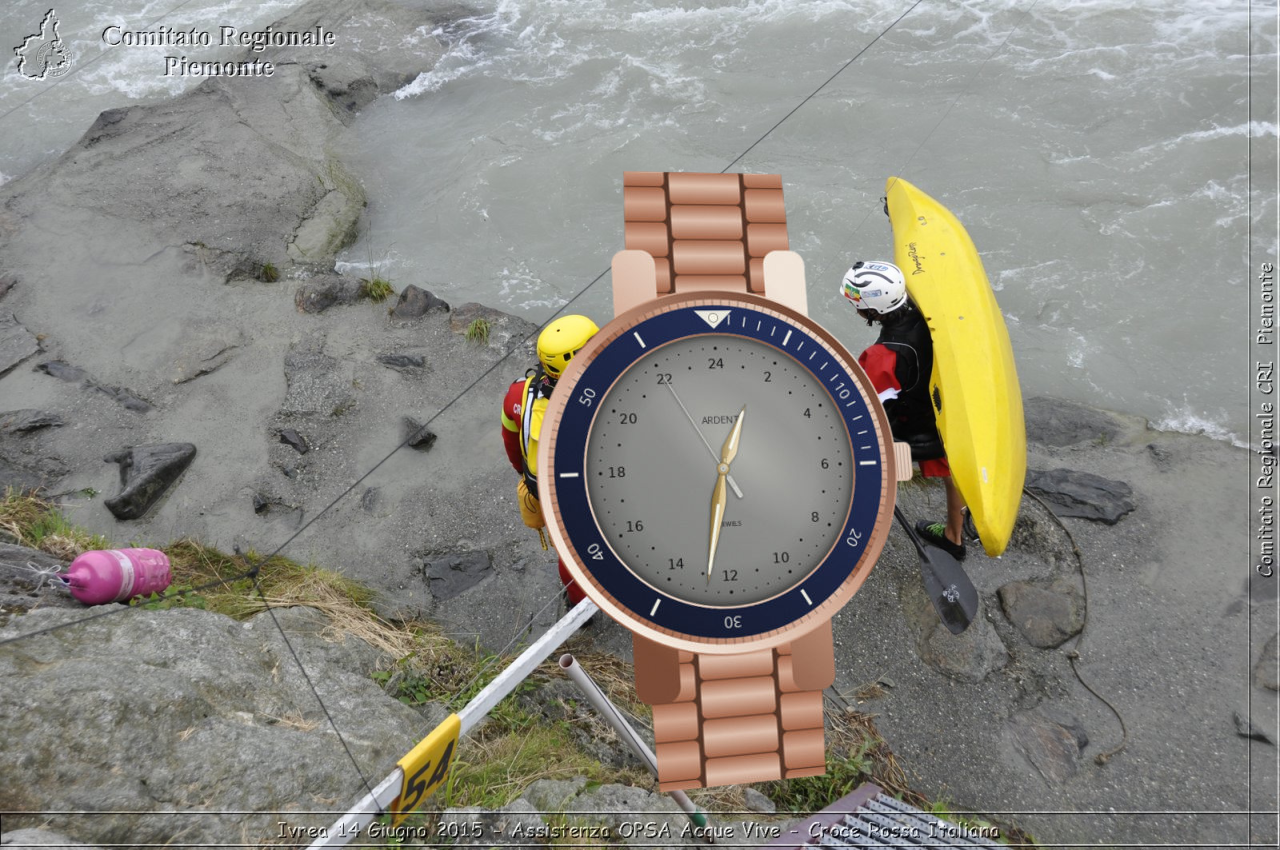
1:31:55
